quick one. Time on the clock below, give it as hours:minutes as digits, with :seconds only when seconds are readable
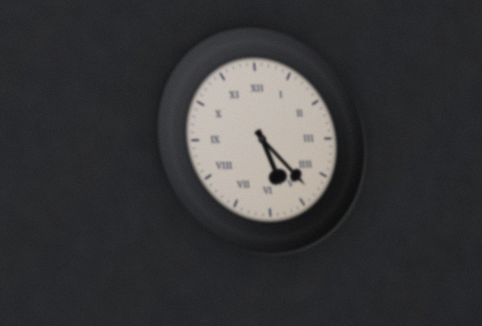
5:23
